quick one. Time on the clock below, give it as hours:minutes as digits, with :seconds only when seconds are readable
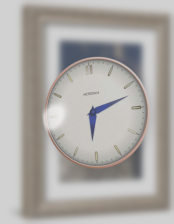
6:12
